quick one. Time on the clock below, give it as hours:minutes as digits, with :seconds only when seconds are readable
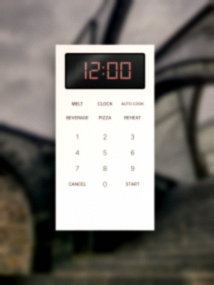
12:00
